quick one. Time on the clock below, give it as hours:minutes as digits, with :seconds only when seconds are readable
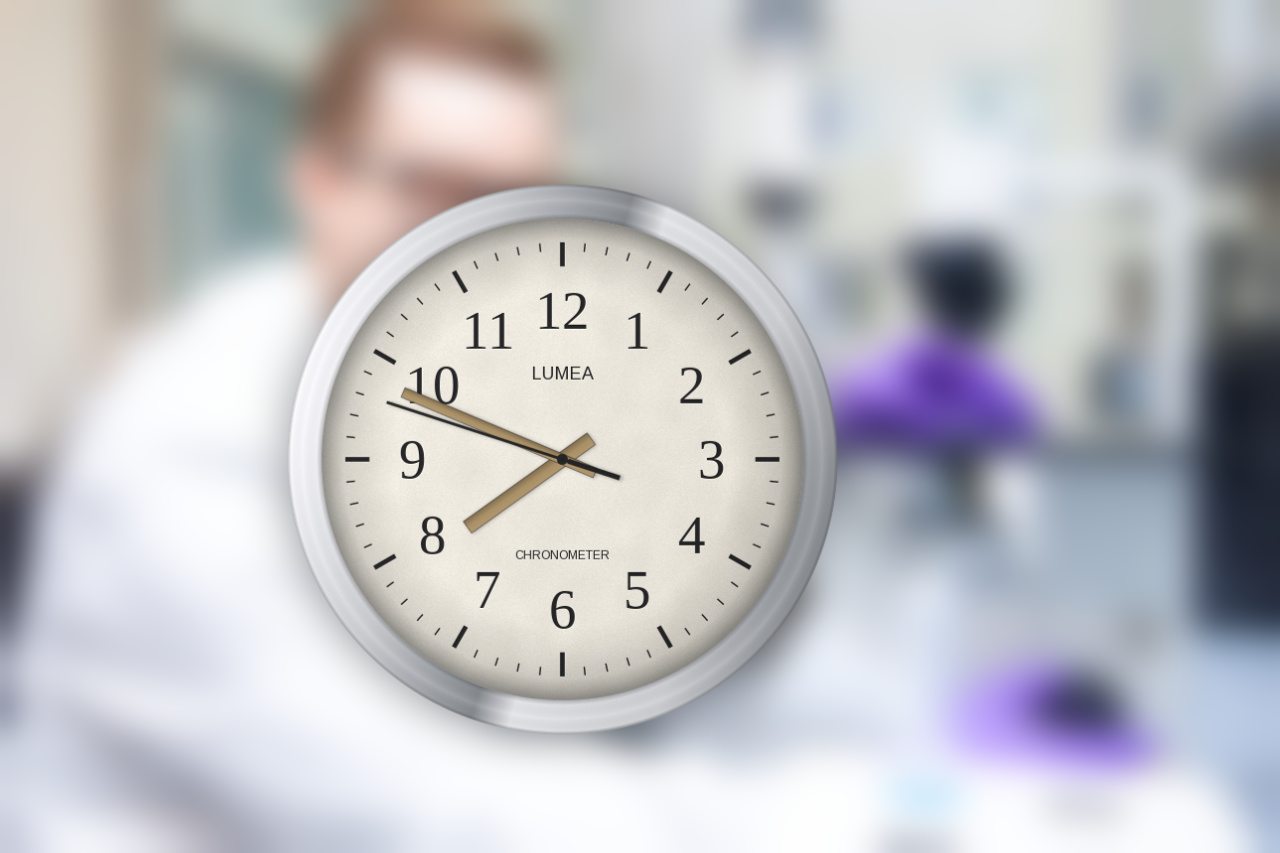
7:48:48
